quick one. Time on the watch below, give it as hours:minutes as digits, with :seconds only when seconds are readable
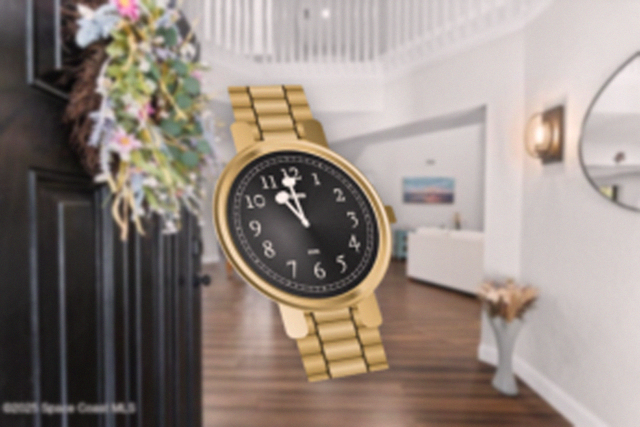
10:59
